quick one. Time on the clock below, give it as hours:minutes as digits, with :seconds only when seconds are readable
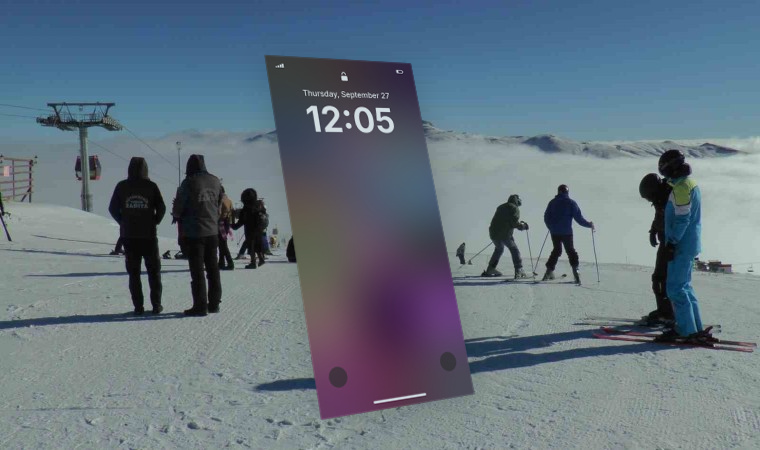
12:05
